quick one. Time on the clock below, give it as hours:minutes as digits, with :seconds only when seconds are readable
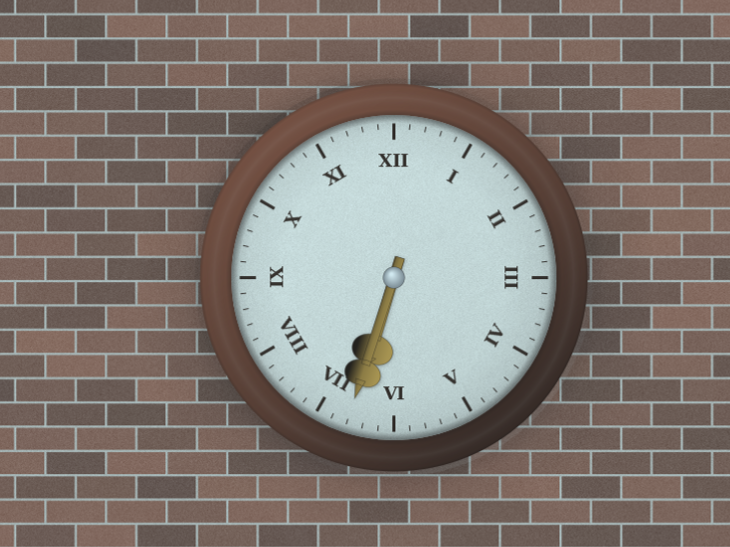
6:33
